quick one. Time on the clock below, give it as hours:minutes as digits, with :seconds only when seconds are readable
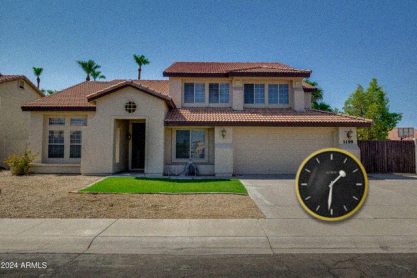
1:31
